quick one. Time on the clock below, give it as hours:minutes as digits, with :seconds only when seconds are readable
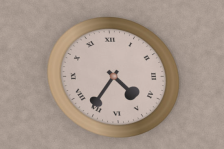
4:36
